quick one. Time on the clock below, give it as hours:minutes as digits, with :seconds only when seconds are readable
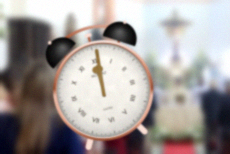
12:01
